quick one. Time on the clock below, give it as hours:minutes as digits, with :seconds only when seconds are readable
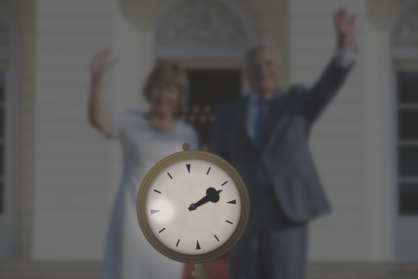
2:11
